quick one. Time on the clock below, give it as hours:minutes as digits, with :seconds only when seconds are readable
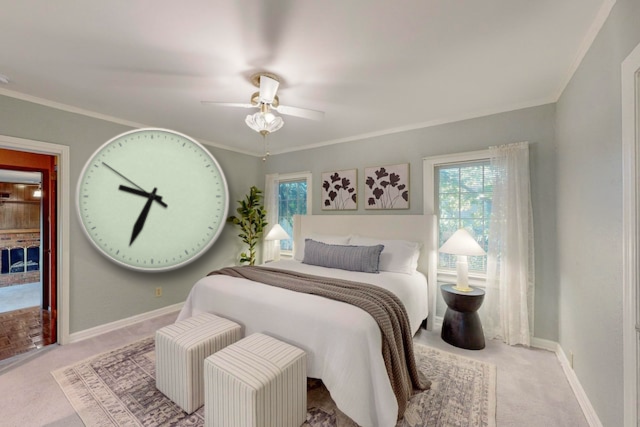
9:33:51
